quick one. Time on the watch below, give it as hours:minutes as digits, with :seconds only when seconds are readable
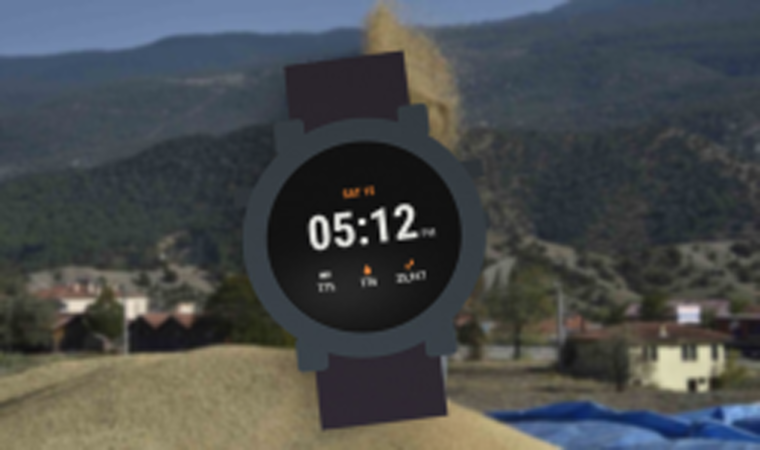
5:12
